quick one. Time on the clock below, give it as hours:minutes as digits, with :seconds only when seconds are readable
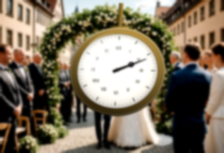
2:11
